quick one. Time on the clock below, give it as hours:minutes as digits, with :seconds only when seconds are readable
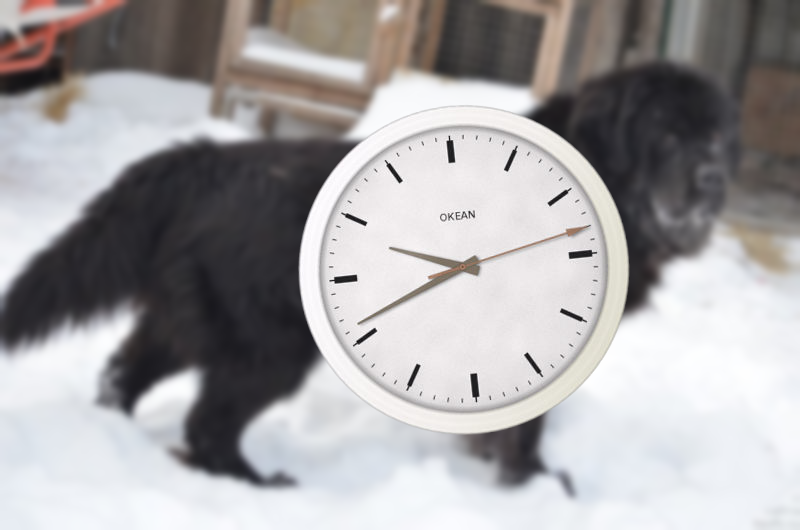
9:41:13
